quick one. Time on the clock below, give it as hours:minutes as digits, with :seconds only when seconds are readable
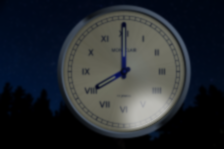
8:00
